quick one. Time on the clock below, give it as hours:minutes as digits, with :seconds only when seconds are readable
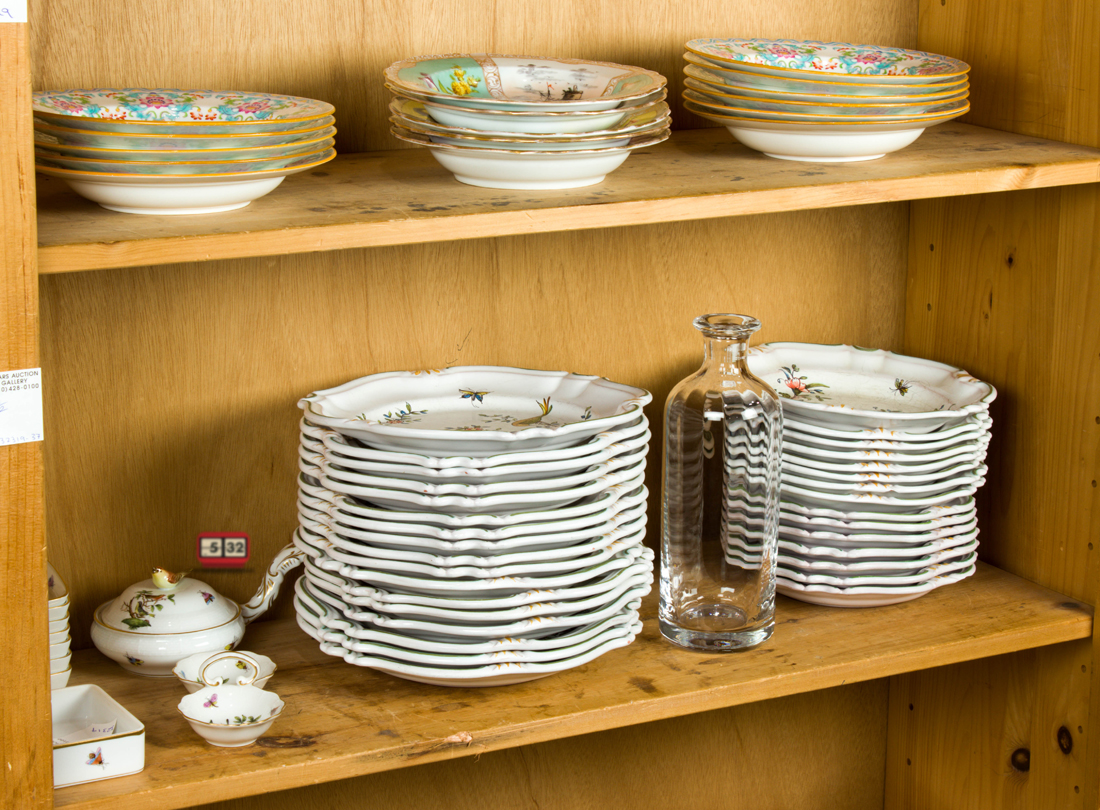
5:32
